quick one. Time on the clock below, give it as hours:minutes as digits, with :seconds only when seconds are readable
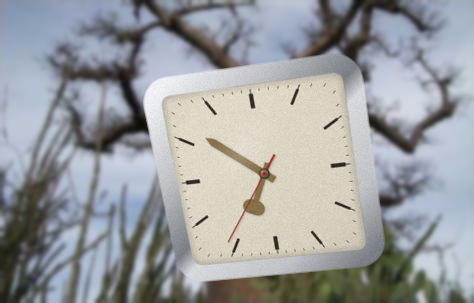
6:51:36
